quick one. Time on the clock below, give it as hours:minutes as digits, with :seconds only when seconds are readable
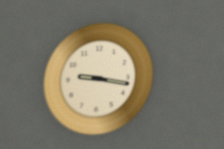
9:17
